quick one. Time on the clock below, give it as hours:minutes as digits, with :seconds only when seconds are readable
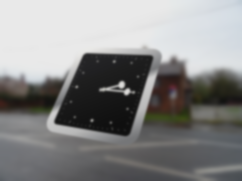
2:15
